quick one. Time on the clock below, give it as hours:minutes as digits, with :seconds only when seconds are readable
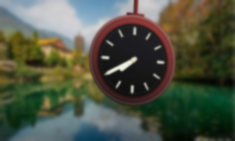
7:40
